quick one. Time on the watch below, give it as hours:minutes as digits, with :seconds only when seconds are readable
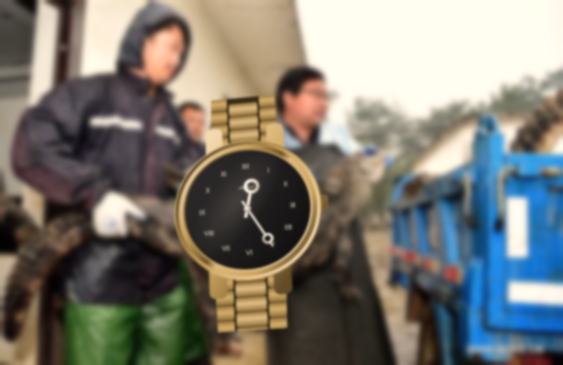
12:25
